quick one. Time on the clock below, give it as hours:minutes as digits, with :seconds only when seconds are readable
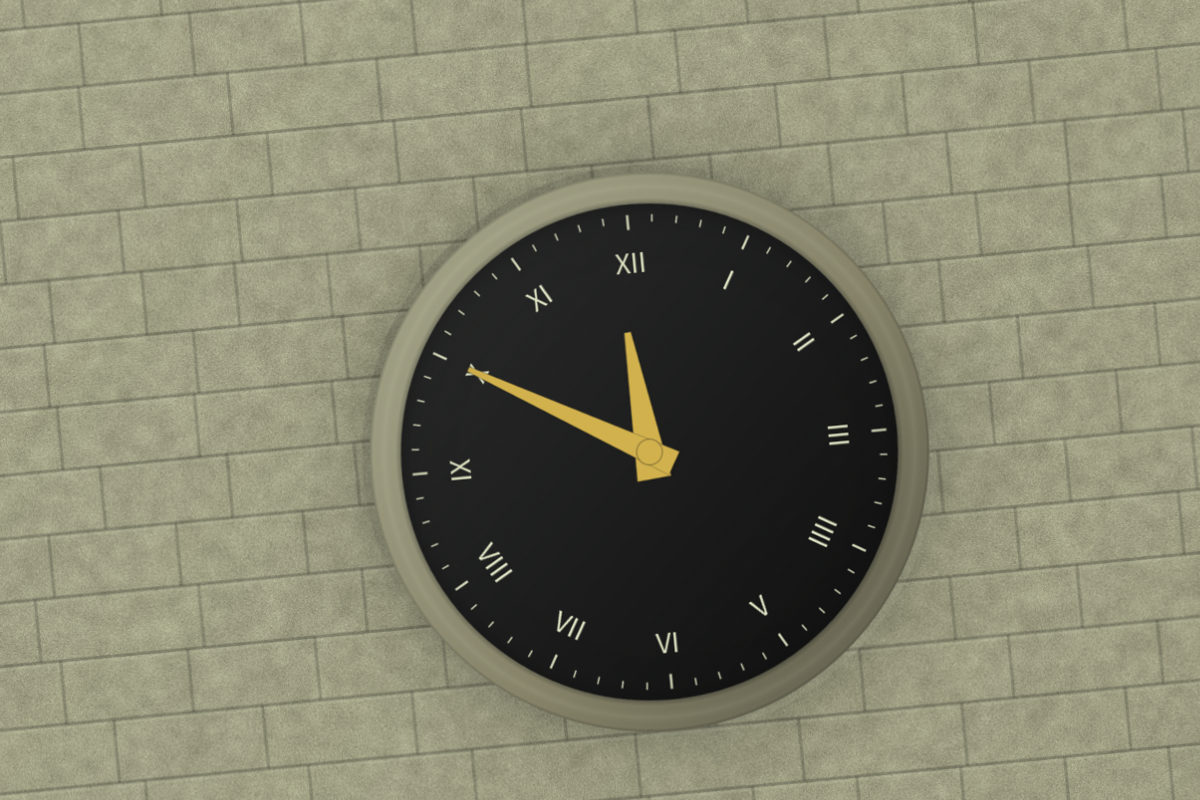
11:50
